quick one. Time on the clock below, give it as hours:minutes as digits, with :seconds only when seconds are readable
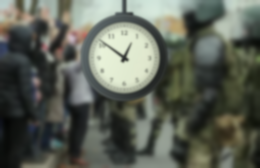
12:51
